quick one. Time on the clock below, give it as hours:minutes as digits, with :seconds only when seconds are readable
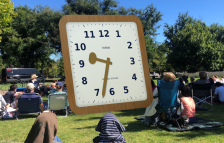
9:33
